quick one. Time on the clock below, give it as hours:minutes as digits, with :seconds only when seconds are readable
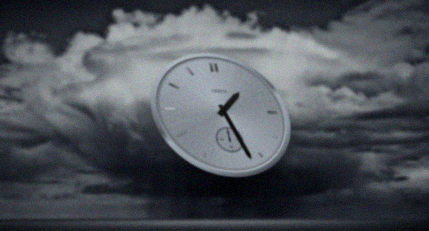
1:27
